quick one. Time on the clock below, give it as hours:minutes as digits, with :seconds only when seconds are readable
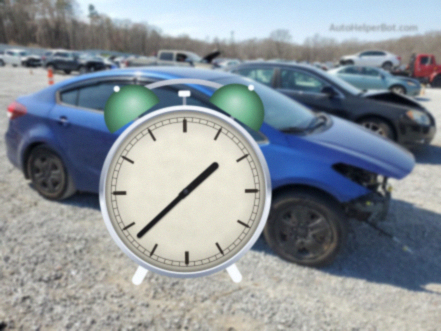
1:38
